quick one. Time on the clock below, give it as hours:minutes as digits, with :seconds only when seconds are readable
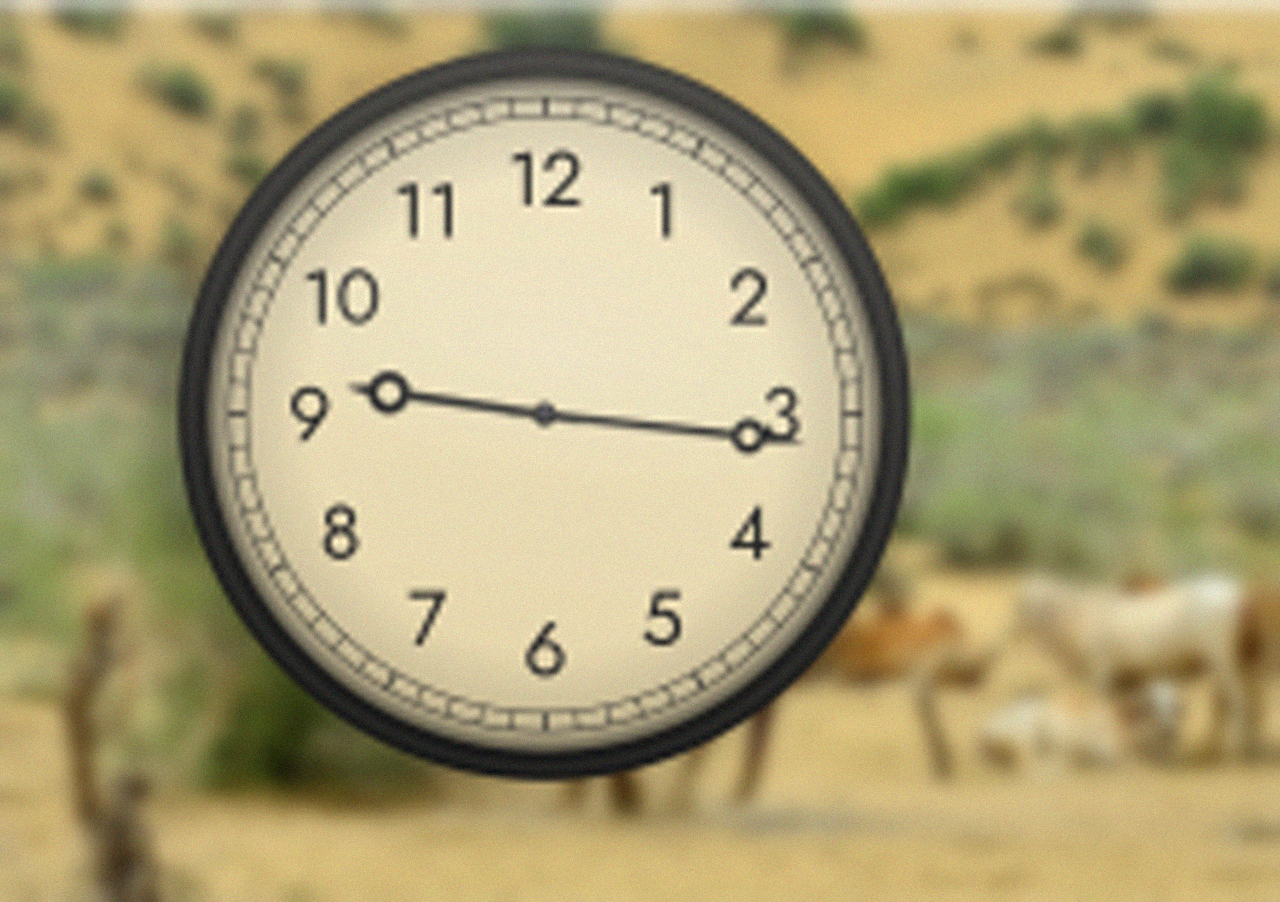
9:16
